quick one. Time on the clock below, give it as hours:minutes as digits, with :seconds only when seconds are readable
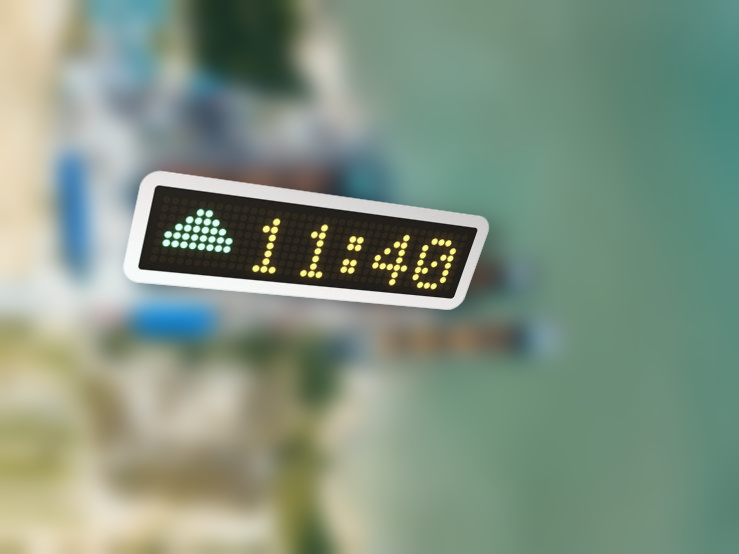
11:40
